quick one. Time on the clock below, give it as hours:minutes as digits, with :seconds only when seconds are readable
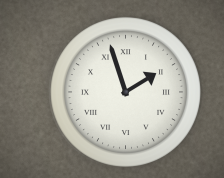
1:57
